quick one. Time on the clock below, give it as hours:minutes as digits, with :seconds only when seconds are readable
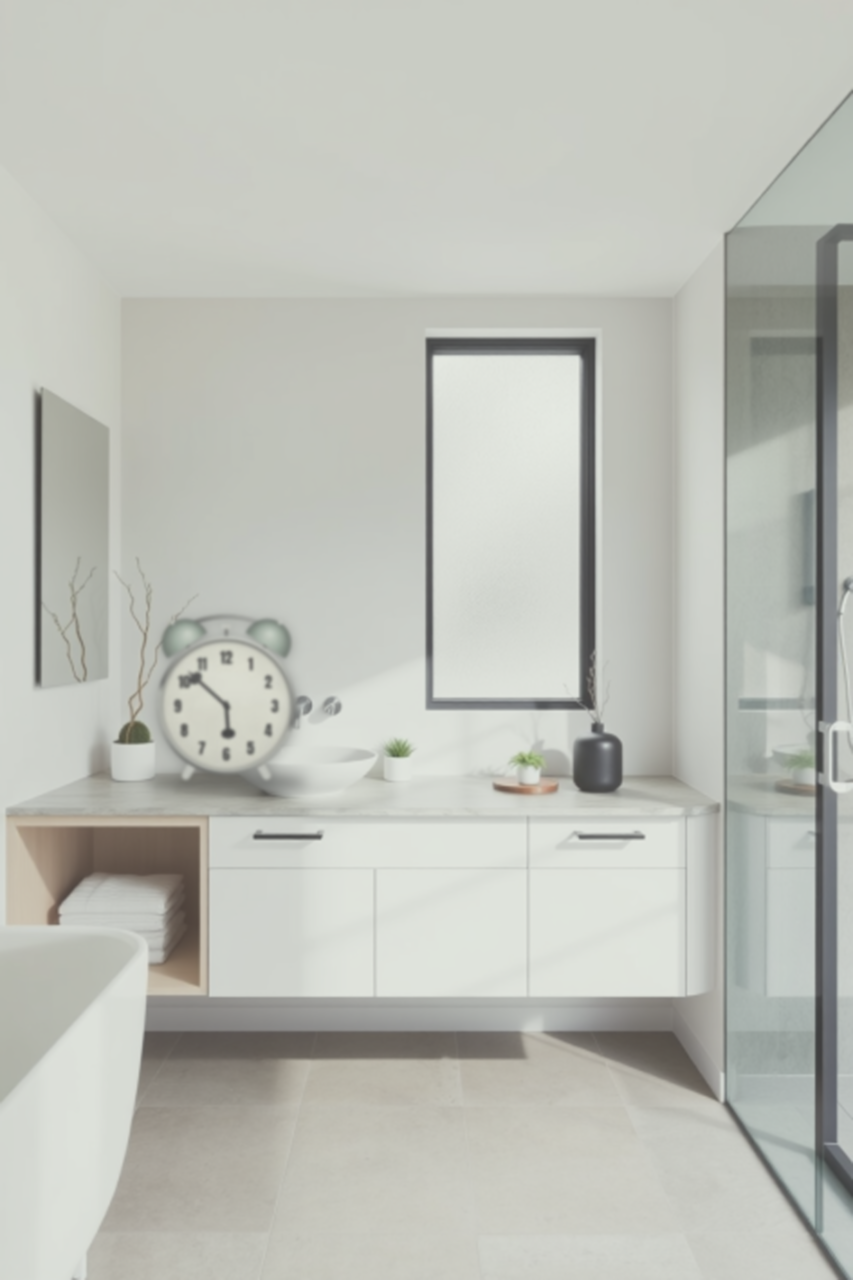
5:52
